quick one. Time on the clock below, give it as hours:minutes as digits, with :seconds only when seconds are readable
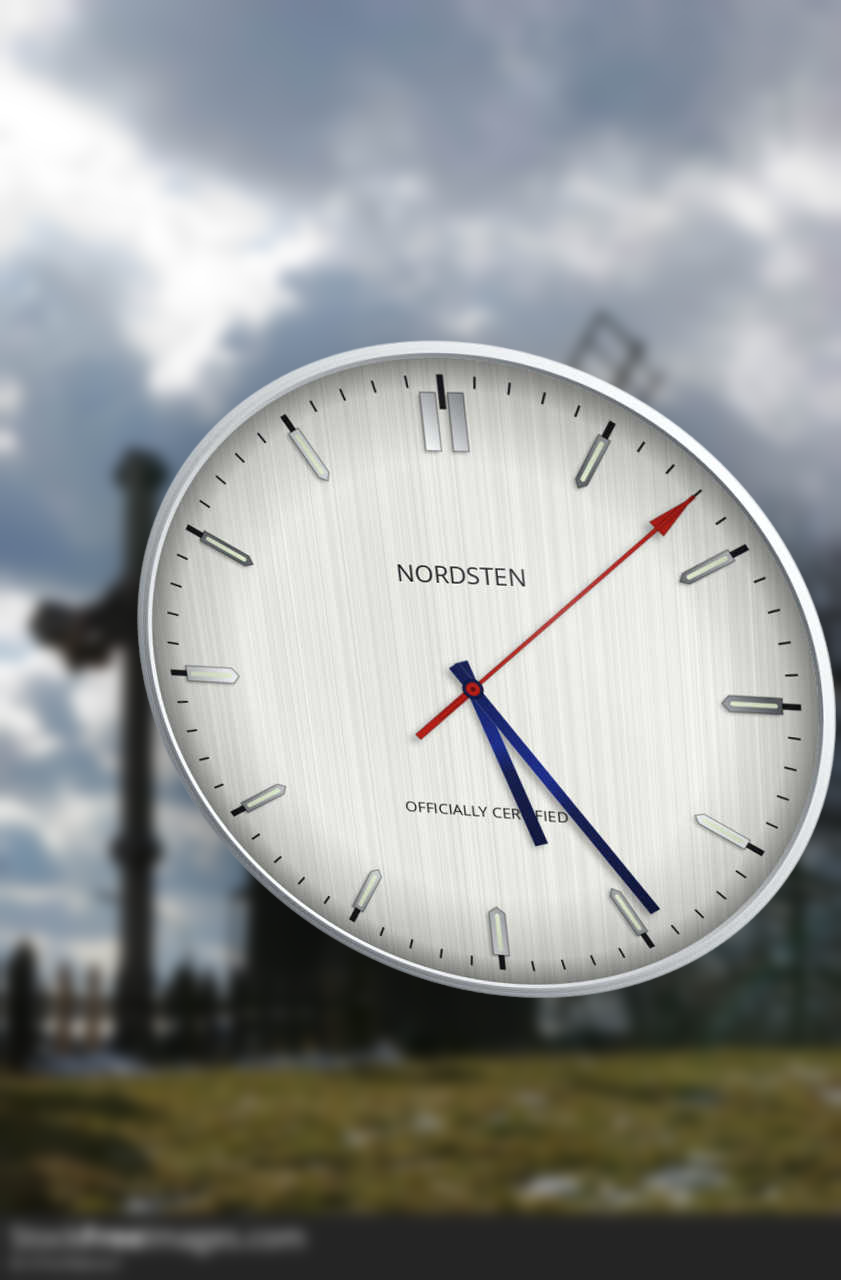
5:24:08
